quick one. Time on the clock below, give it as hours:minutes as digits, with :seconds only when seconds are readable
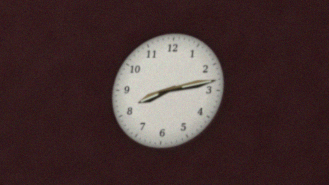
8:13
